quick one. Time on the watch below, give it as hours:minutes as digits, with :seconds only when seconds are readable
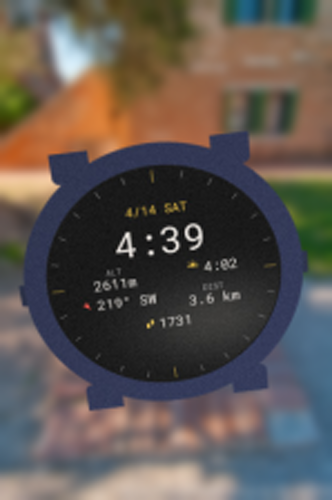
4:39
